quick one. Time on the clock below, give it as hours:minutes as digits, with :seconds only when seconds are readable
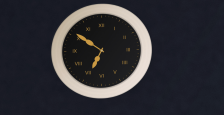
6:51
